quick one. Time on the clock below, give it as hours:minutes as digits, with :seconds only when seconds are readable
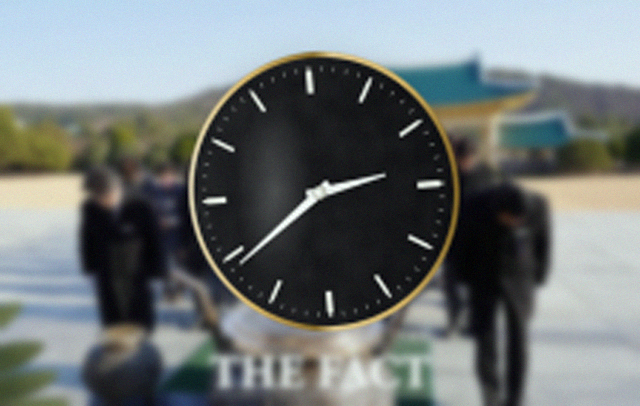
2:39
